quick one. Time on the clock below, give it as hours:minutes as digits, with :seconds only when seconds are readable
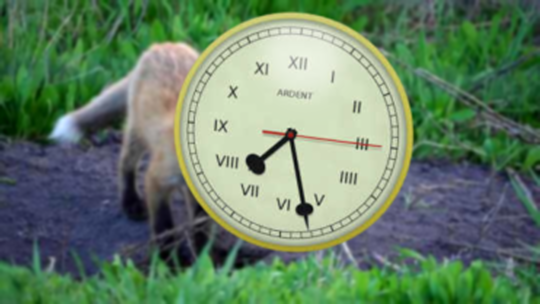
7:27:15
